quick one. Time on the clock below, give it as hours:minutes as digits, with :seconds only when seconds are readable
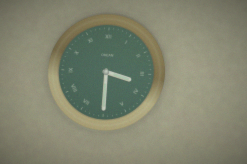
3:30
